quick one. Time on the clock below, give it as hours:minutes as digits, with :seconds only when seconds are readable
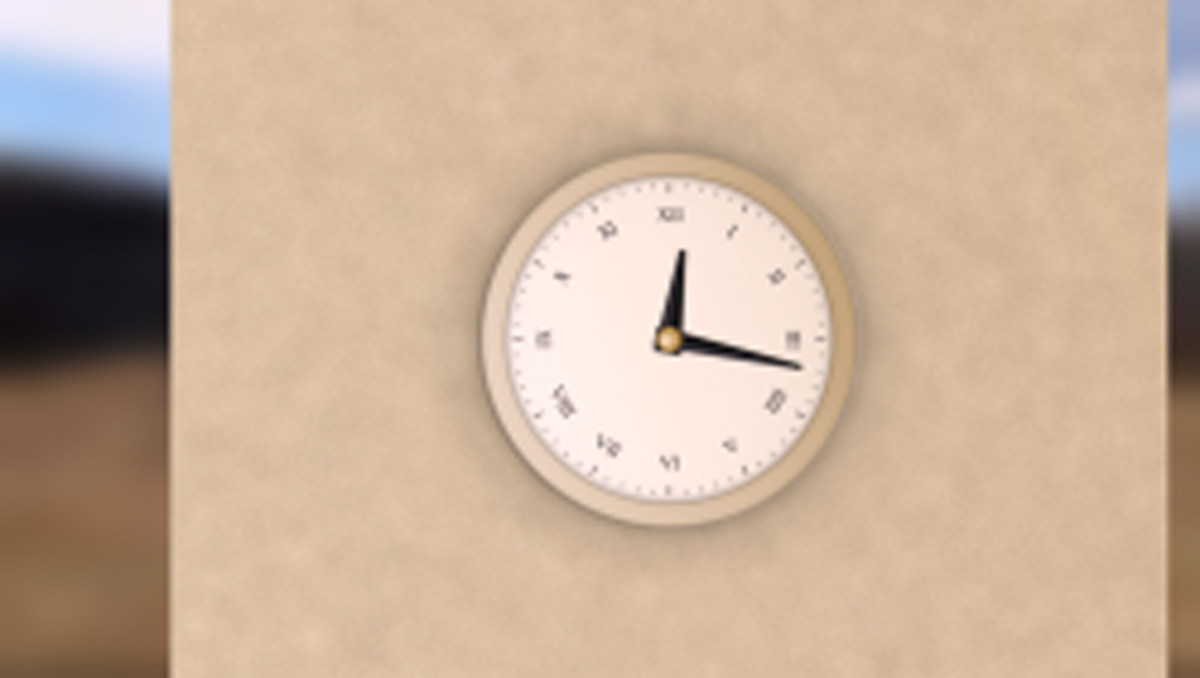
12:17
